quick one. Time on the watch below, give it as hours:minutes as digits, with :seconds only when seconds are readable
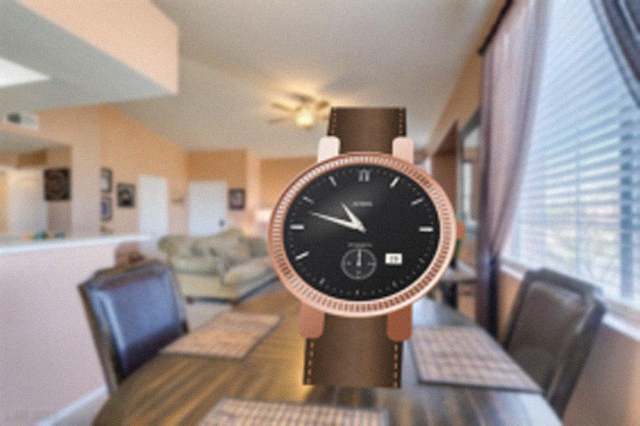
10:48
